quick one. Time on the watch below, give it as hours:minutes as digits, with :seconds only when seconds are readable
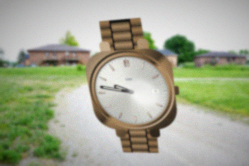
9:47
